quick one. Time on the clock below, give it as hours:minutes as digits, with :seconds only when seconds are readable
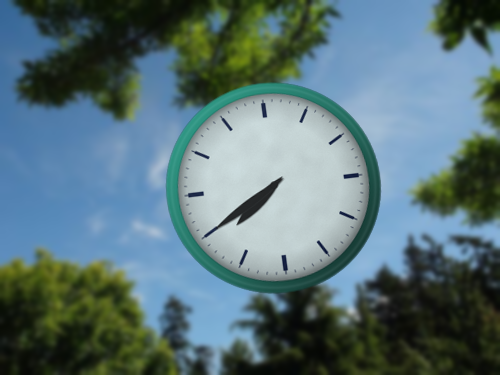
7:40
